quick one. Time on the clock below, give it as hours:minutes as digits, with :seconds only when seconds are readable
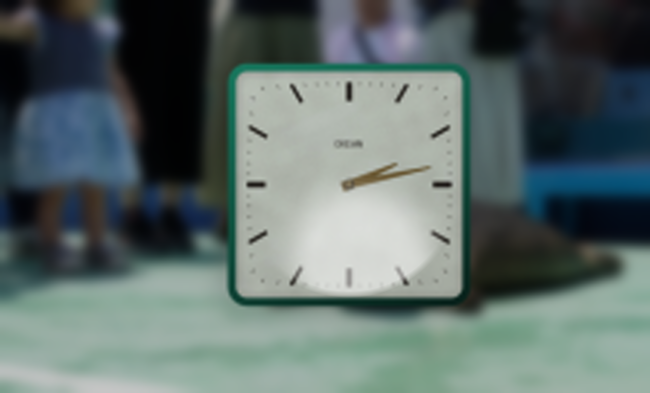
2:13
